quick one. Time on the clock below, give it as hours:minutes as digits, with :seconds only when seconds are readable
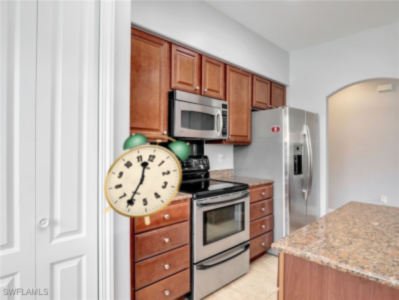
11:31
